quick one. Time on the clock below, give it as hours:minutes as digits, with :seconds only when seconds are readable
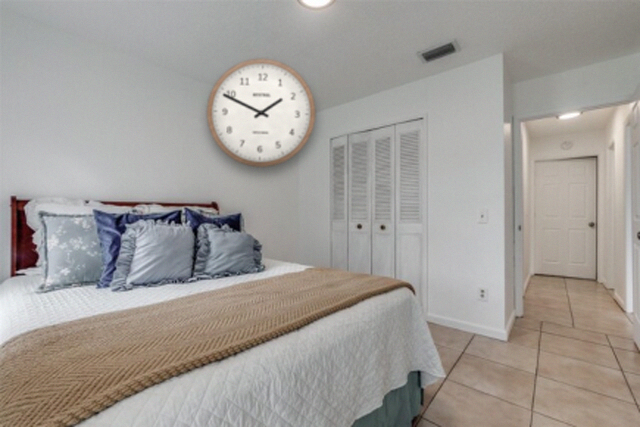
1:49
